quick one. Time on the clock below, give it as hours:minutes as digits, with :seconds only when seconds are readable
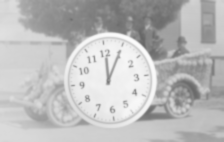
12:05
